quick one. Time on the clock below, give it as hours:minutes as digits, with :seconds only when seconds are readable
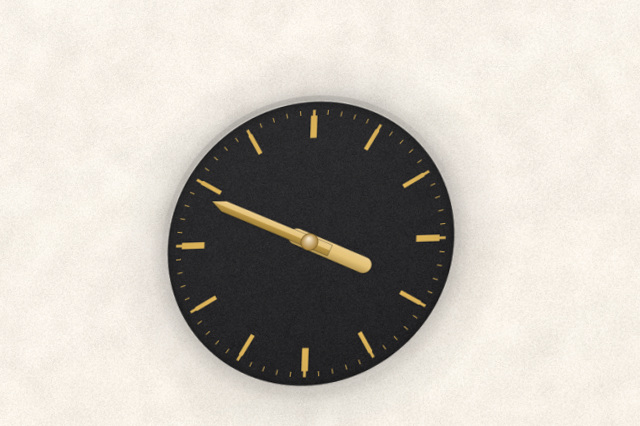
3:49
